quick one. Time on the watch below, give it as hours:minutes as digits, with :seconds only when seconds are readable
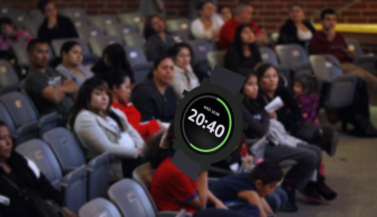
20:40
